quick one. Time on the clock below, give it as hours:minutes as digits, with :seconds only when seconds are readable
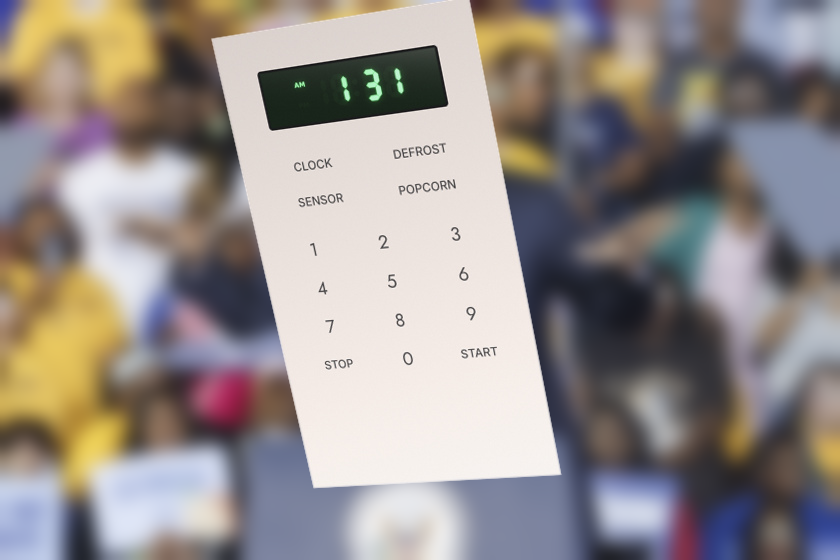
1:31
